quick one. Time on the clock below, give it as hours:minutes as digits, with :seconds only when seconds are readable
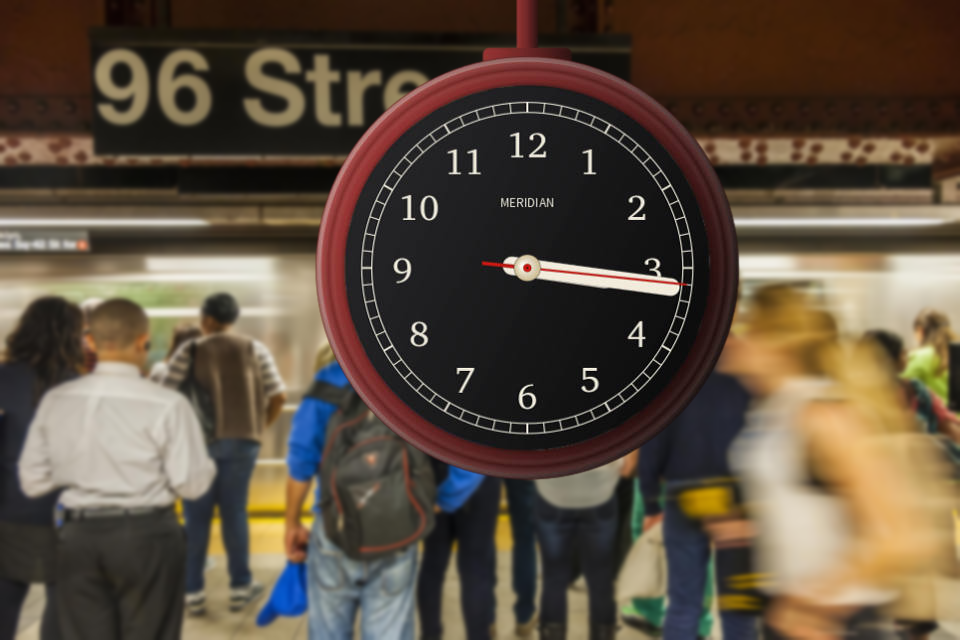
3:16:16
